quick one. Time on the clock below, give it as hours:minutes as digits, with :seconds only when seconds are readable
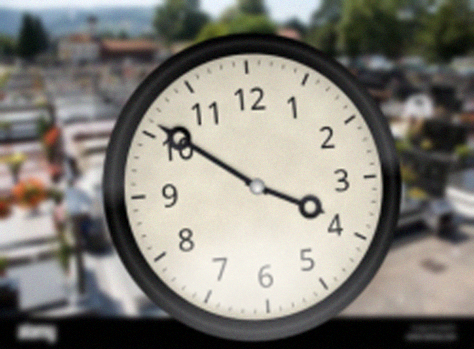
3:51
